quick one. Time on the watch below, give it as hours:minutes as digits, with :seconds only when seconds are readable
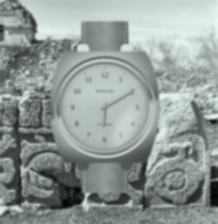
6:10
